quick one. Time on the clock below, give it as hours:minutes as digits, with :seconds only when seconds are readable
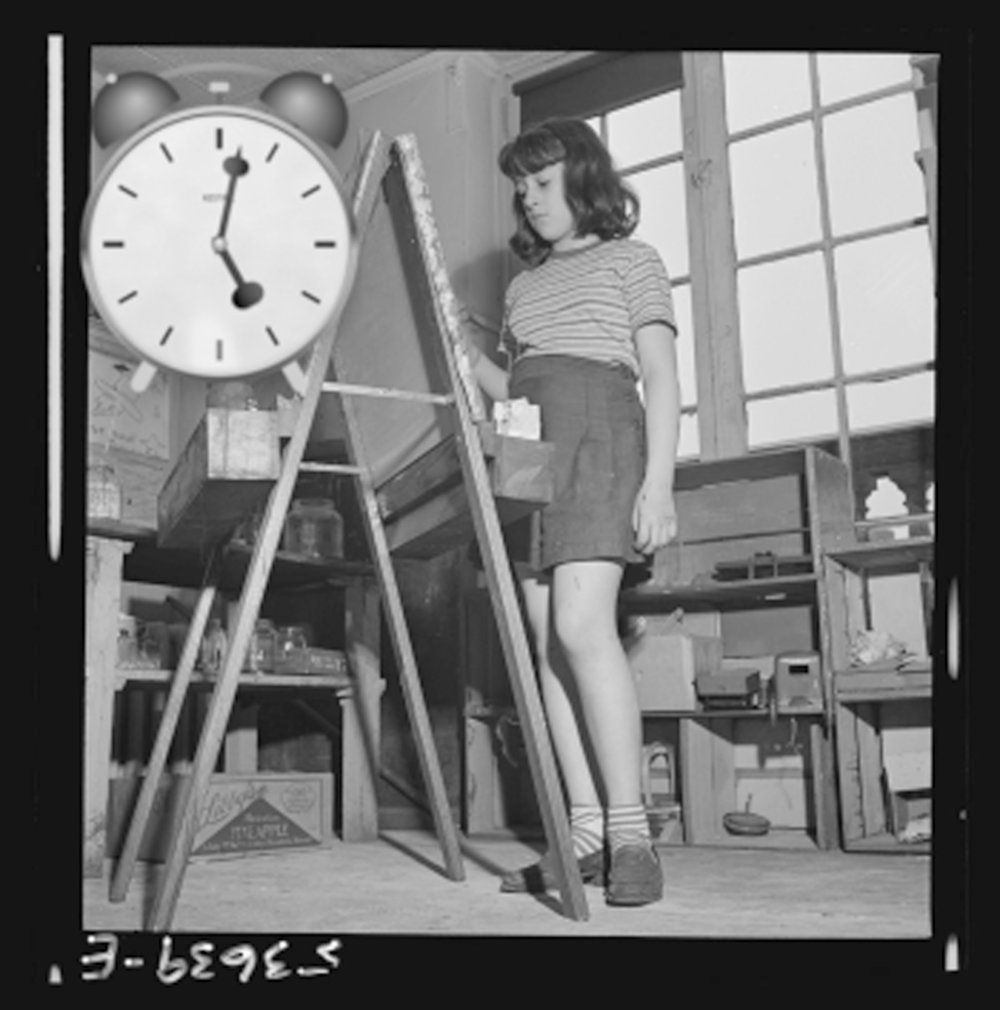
5:02
